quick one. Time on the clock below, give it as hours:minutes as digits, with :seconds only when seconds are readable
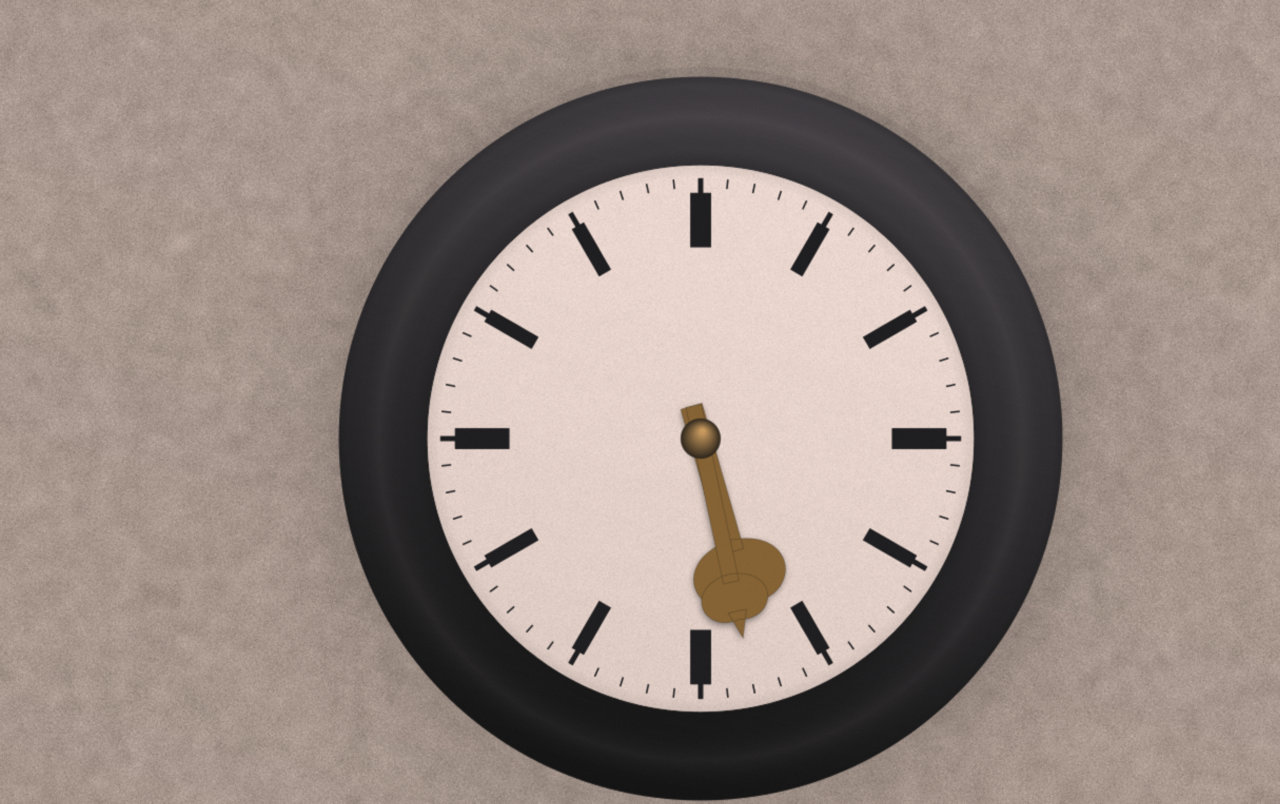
5:28
